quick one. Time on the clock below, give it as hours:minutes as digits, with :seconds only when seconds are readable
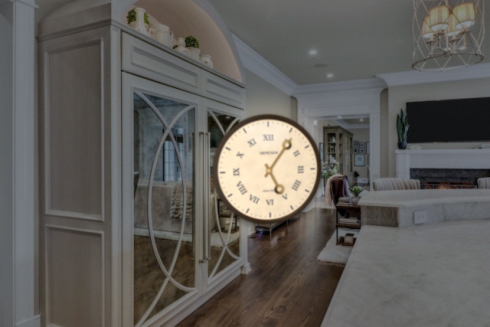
5:06
